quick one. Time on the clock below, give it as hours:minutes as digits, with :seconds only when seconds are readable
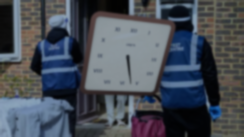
5:27
